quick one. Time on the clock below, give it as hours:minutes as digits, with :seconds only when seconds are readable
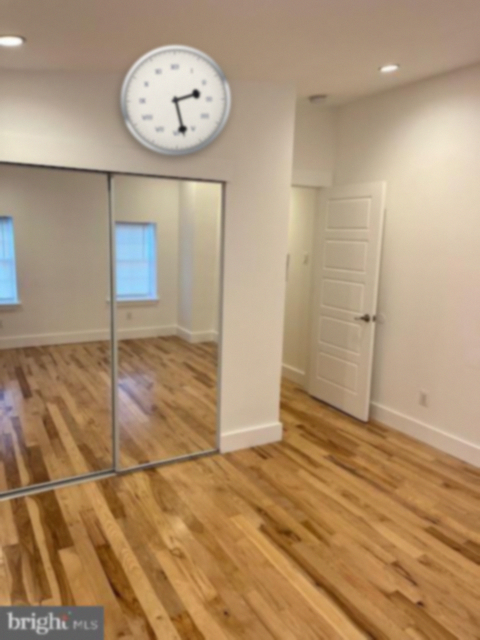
2:28
